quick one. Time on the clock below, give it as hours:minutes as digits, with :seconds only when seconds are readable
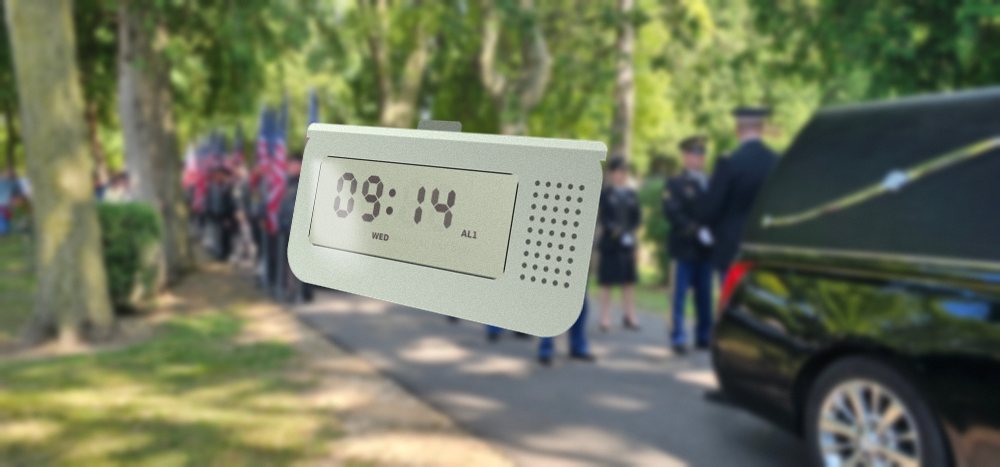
9:14
